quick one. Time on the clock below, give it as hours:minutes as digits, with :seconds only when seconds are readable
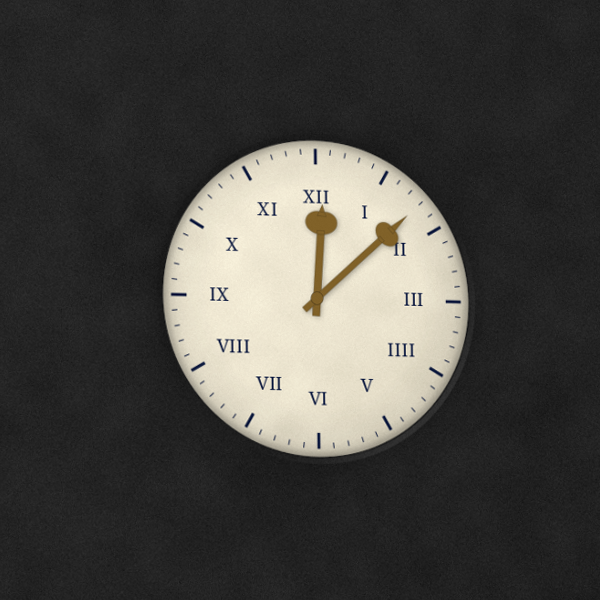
12:08
